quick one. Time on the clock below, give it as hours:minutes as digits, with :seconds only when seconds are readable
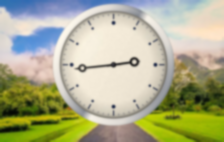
2:44
